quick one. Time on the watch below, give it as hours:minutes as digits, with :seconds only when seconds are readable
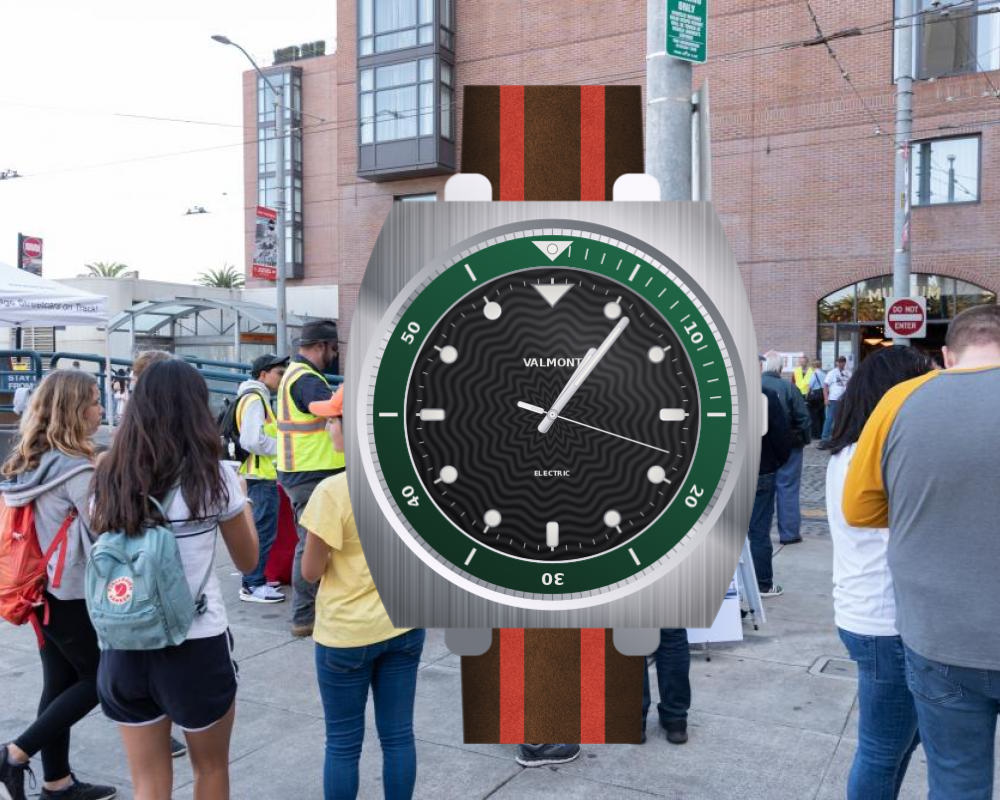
1:06:18
